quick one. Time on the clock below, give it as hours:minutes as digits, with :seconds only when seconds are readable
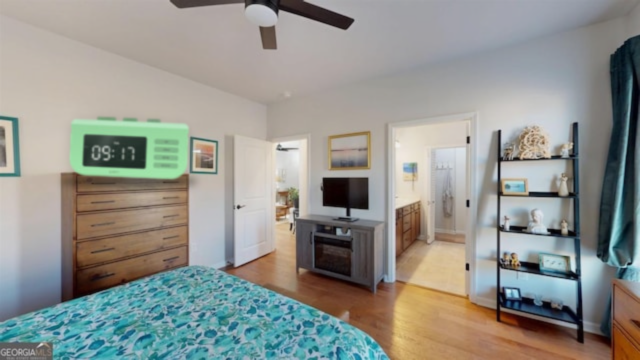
9:17
